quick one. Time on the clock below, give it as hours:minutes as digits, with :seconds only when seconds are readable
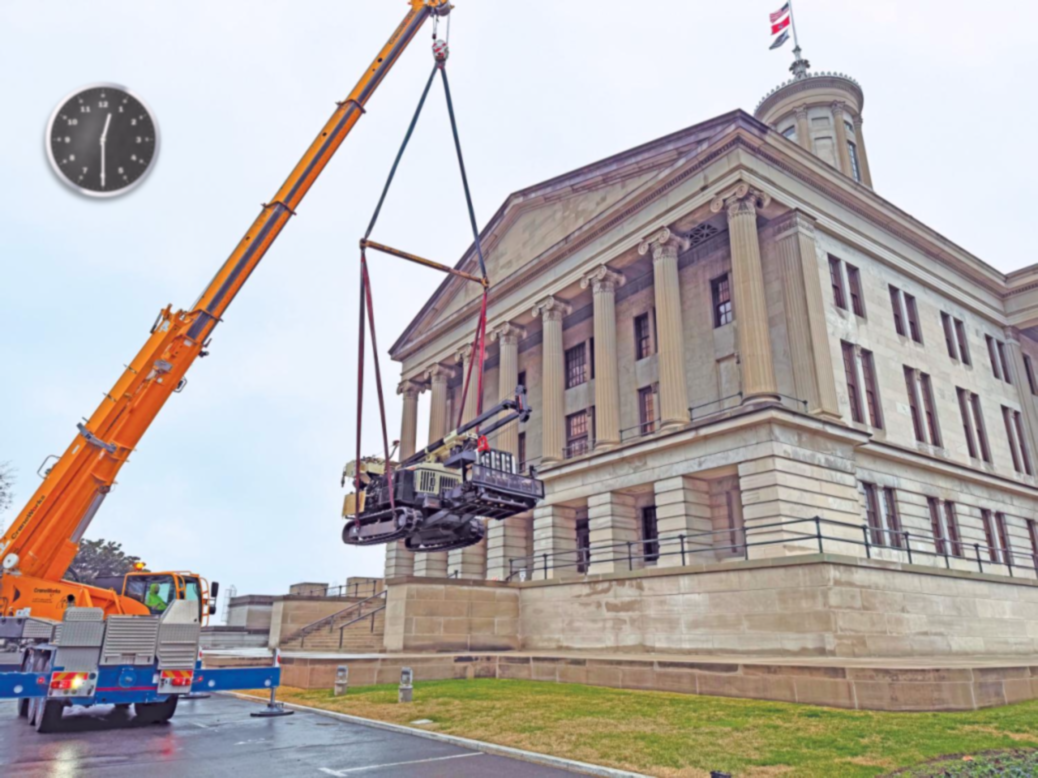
12:30
